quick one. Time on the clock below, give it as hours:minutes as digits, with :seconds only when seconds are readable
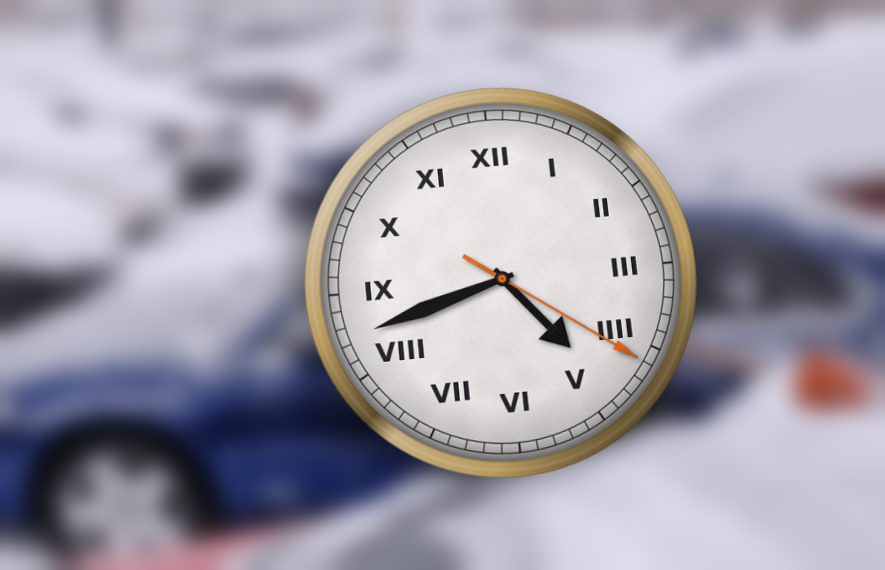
4:42:21
